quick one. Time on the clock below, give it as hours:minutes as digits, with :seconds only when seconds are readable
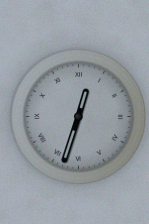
12:33
